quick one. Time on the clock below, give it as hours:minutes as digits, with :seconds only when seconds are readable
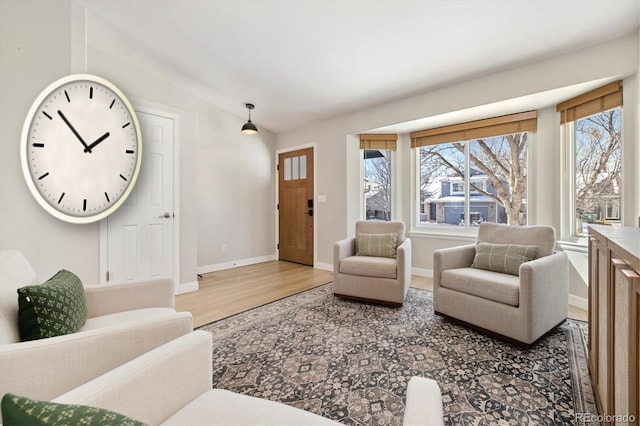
1:52
